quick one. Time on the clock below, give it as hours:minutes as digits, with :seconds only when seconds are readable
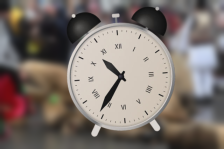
10:36
